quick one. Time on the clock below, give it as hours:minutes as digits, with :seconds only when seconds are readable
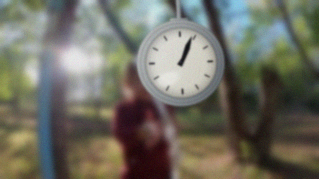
1:04
